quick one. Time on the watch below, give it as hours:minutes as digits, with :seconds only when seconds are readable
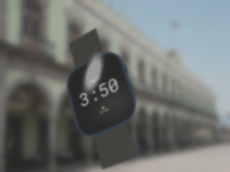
3:50
